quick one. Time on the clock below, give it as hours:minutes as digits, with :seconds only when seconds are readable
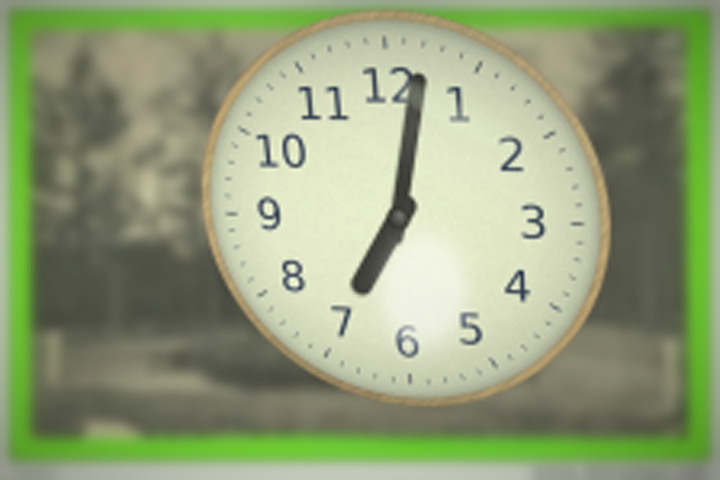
7:02
